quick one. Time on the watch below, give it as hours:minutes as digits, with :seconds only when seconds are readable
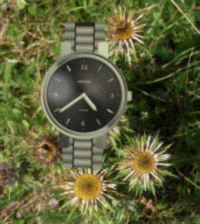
4:39
